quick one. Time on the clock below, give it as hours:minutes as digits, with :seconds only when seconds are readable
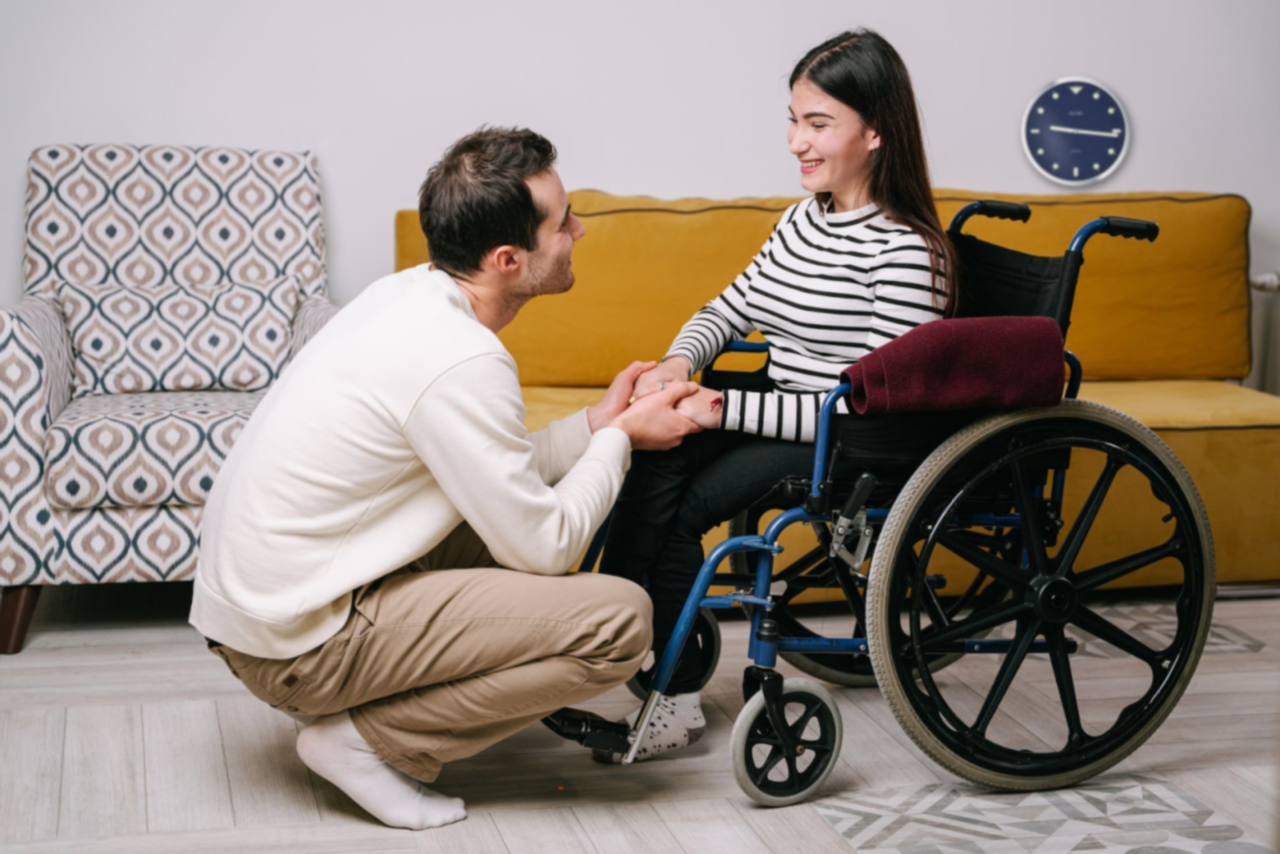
9:16
